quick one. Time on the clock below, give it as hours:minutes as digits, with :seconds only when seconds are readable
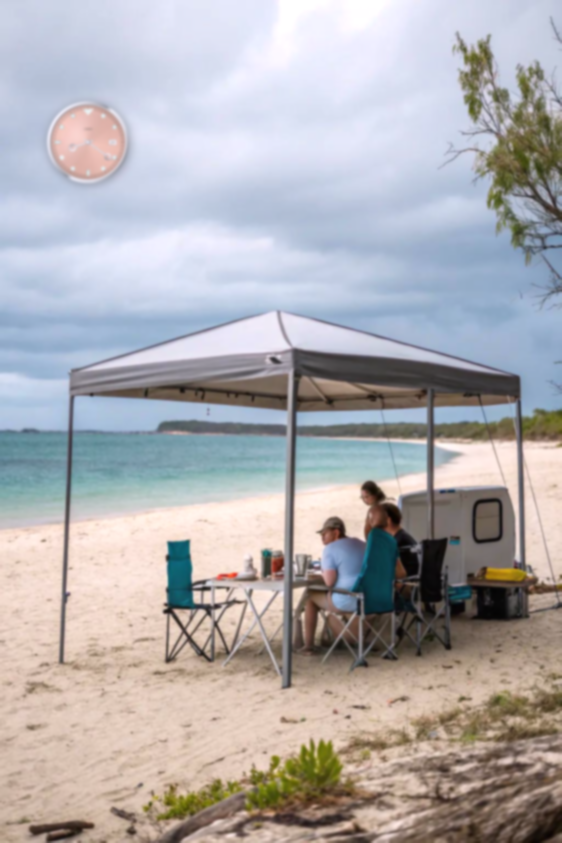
8:21
